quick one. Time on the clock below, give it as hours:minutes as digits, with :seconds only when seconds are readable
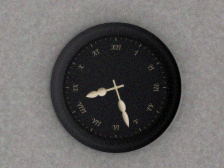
8:27
